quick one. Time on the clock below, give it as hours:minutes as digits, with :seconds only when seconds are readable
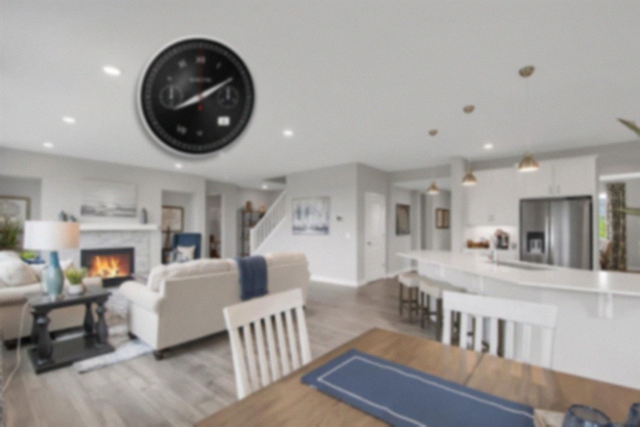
8:10
